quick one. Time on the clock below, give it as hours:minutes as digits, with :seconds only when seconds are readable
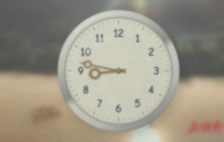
8:47
